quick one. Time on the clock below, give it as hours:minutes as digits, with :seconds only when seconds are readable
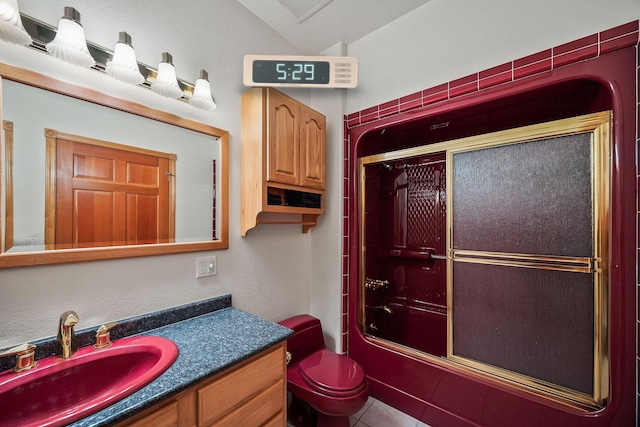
5:29
